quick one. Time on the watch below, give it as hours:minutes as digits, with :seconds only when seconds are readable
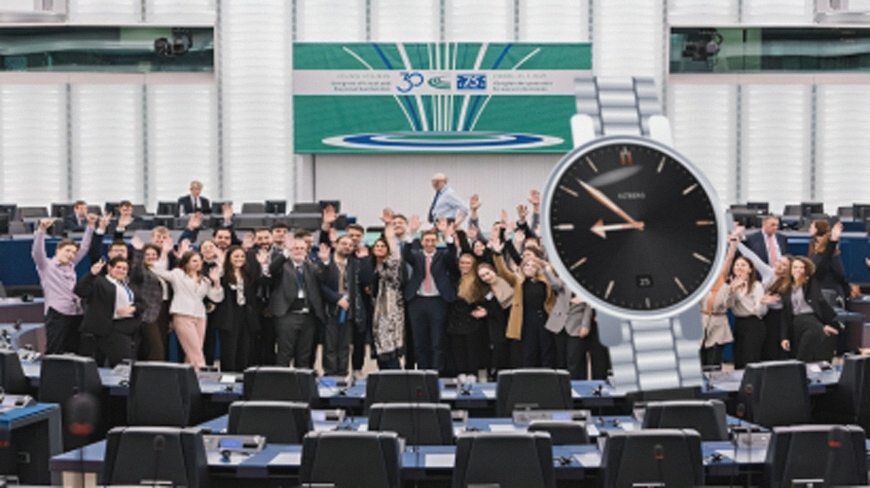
8:52
